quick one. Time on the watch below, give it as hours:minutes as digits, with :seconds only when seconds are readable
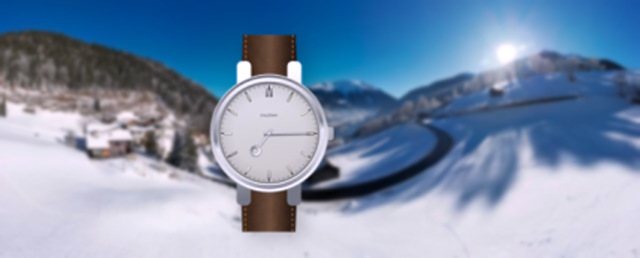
7:15
